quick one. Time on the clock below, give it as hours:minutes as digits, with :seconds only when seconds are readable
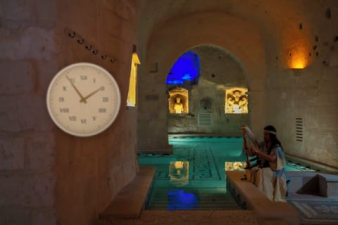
1:54
